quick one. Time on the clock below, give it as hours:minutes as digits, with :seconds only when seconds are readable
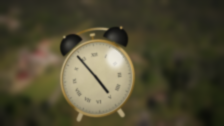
4:54
